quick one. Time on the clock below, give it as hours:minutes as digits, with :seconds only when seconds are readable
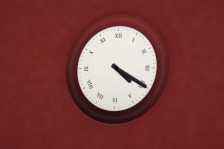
4:20
